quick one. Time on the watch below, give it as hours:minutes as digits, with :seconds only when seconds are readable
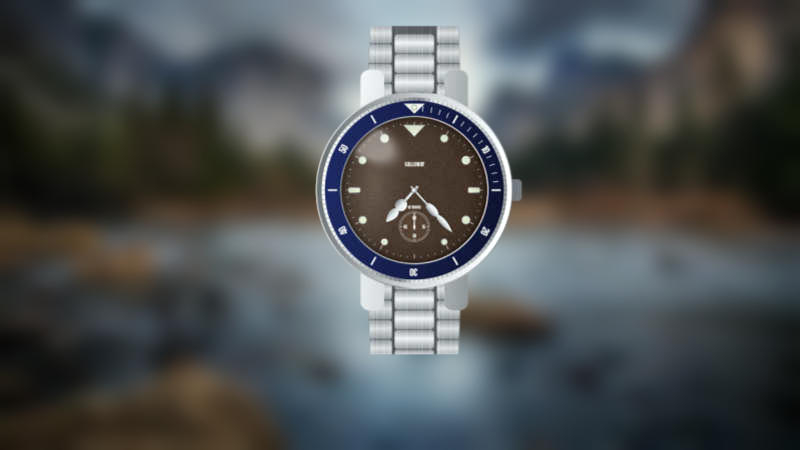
7:23
